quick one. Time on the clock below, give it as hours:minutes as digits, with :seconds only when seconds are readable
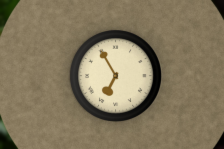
6:55
